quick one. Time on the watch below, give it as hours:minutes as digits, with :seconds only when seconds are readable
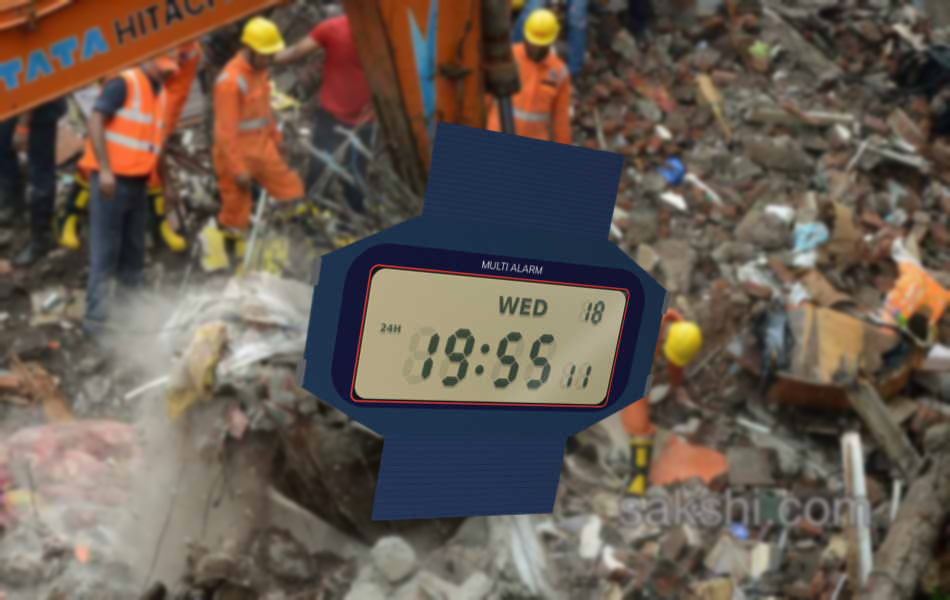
19:55:11
